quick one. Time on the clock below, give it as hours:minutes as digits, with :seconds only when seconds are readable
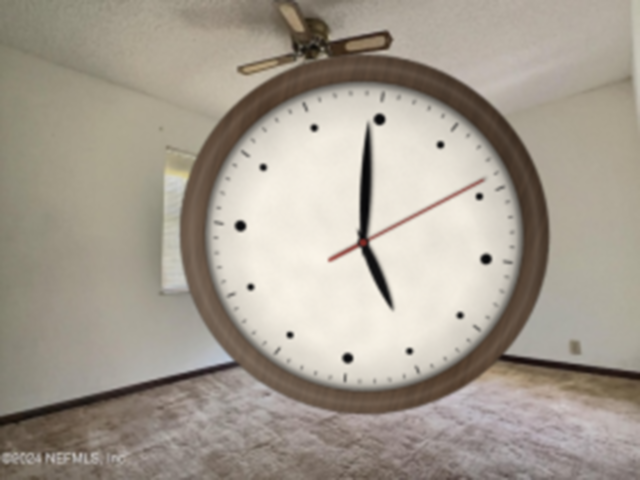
4:59:09
